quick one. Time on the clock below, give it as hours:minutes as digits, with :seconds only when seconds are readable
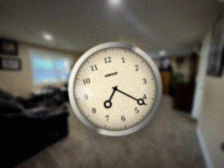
7:22
